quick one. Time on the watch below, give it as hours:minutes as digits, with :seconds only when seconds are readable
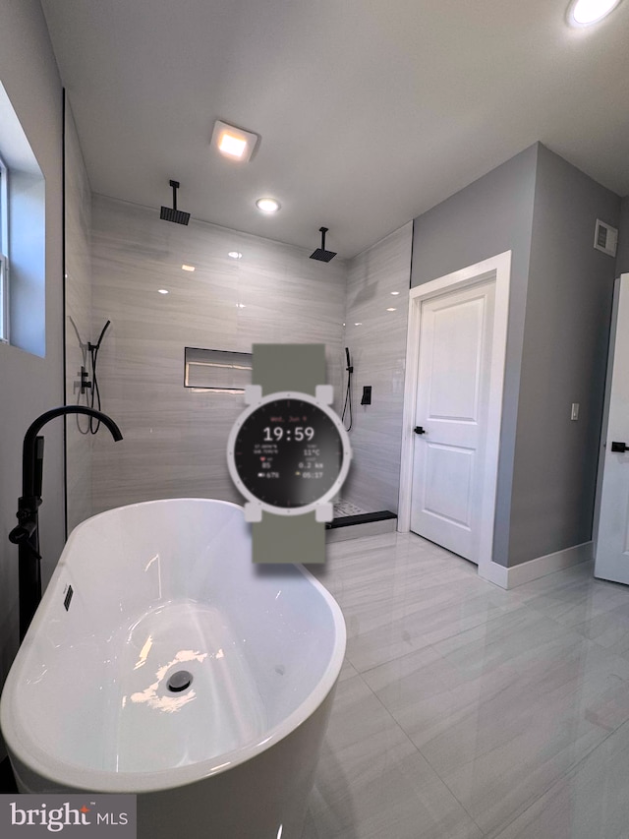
19:59
